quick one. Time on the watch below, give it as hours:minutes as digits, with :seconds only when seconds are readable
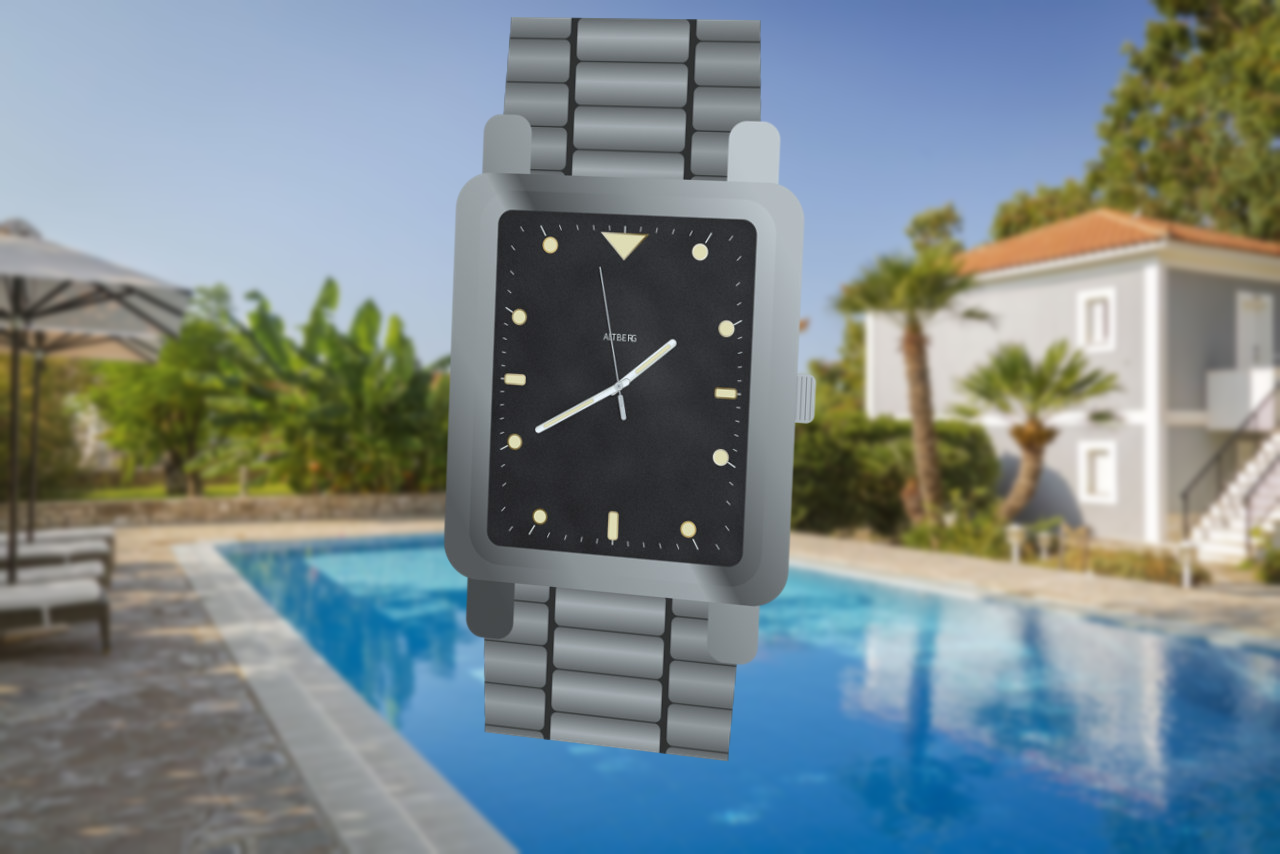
1:39:58
